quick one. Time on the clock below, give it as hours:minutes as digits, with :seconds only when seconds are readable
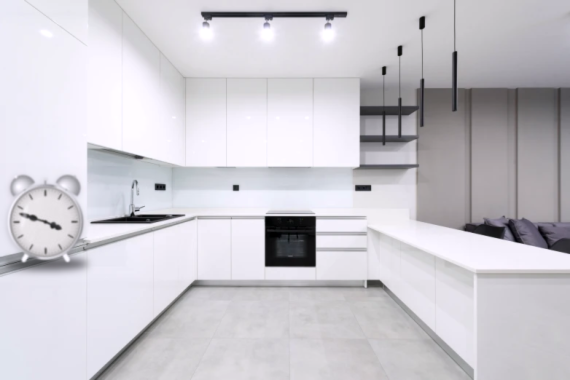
3:48
